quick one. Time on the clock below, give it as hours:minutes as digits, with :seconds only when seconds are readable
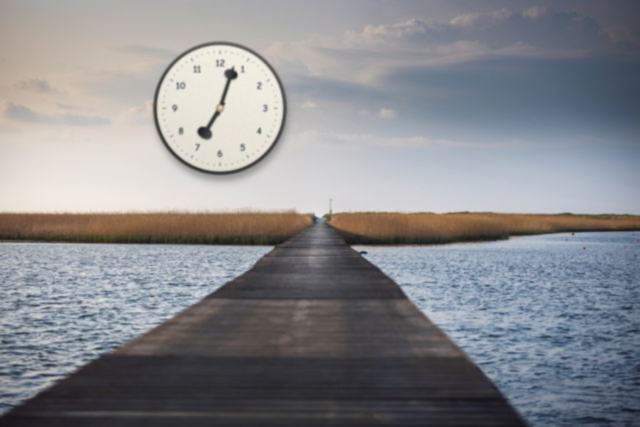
7:03
